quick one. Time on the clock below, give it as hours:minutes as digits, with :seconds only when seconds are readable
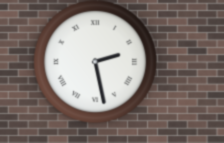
2:28
